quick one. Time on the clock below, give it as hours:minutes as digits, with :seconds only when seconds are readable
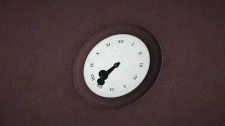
7:36
